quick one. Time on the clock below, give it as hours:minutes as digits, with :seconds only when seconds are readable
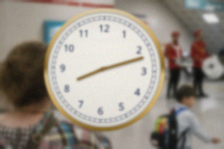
8:12
